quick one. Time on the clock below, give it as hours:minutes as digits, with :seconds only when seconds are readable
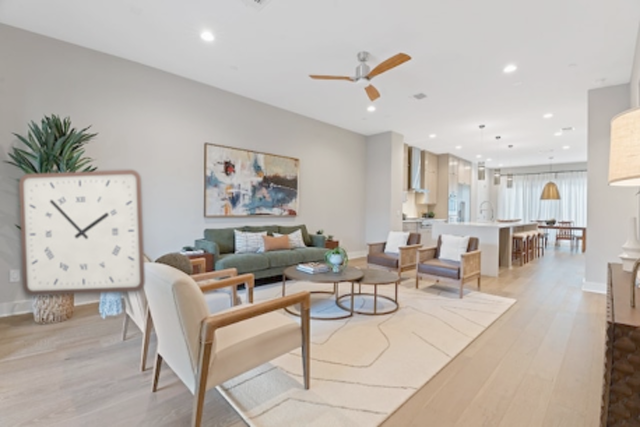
1:53
